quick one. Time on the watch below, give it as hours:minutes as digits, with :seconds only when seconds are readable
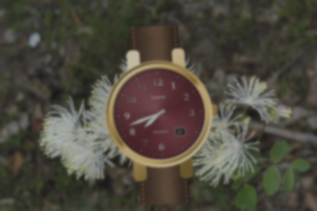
7:42
